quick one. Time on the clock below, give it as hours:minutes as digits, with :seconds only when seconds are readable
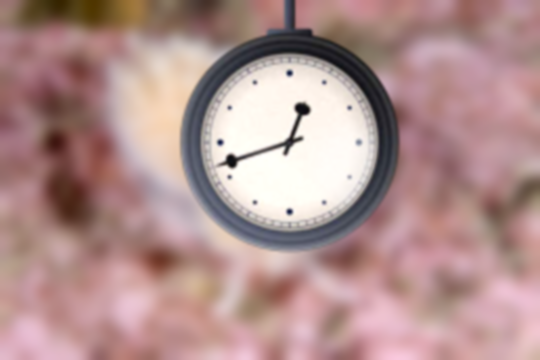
12:42
